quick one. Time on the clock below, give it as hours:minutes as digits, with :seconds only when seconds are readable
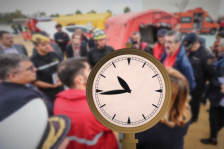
10:44
